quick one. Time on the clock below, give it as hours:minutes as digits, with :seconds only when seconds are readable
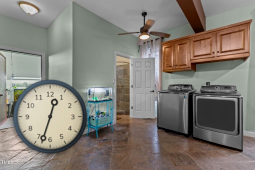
12:33
